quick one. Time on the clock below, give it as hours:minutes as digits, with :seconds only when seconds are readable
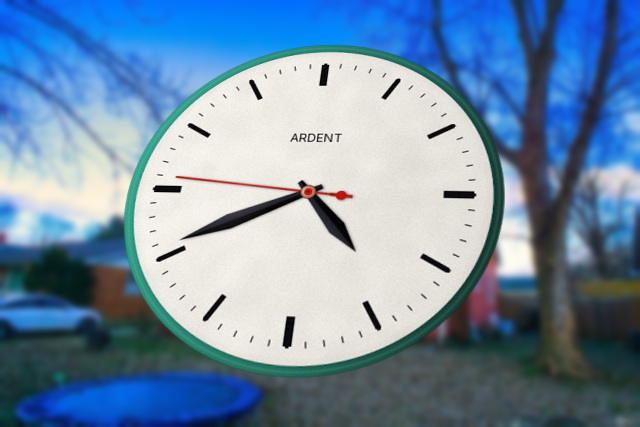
4:40:46
